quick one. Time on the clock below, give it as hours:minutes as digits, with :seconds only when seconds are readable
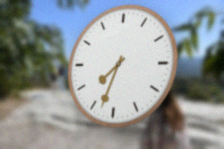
7:33
